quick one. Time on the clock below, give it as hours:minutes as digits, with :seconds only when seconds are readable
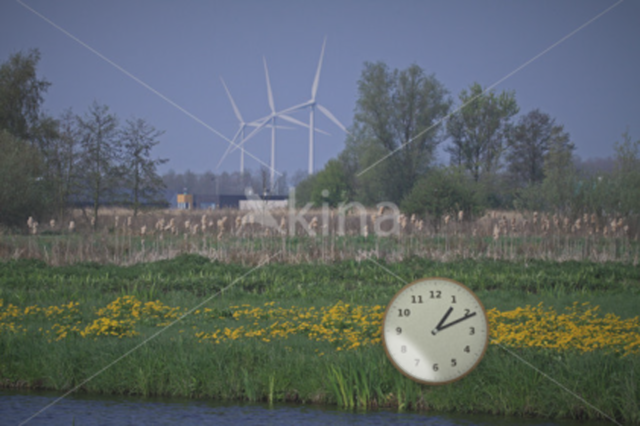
1:11
